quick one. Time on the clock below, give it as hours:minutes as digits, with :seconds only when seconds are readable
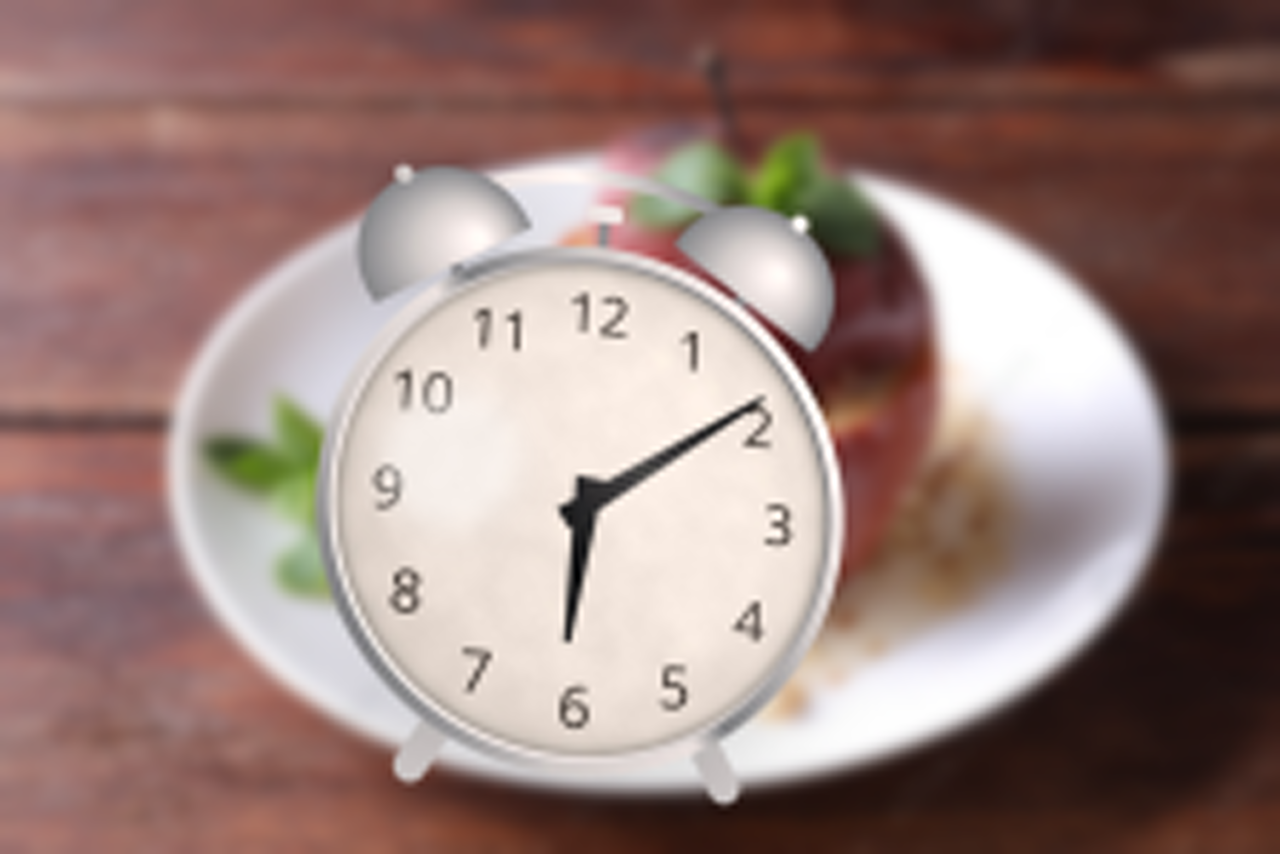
6:09
